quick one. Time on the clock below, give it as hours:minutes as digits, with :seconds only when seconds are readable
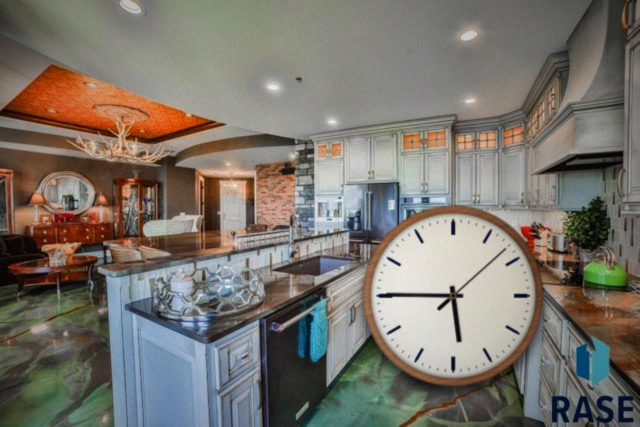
5:45:08
